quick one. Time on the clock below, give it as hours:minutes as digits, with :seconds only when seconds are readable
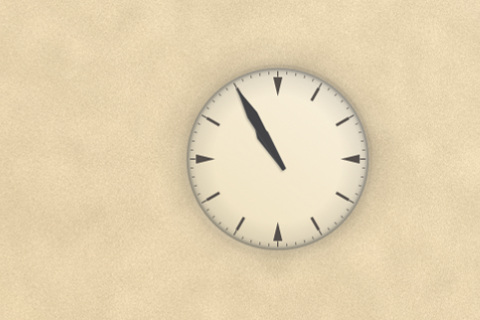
10:55
